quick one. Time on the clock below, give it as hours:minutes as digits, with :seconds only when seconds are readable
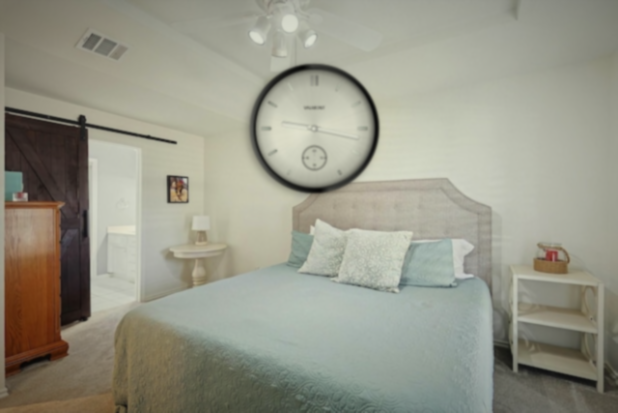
9:17
